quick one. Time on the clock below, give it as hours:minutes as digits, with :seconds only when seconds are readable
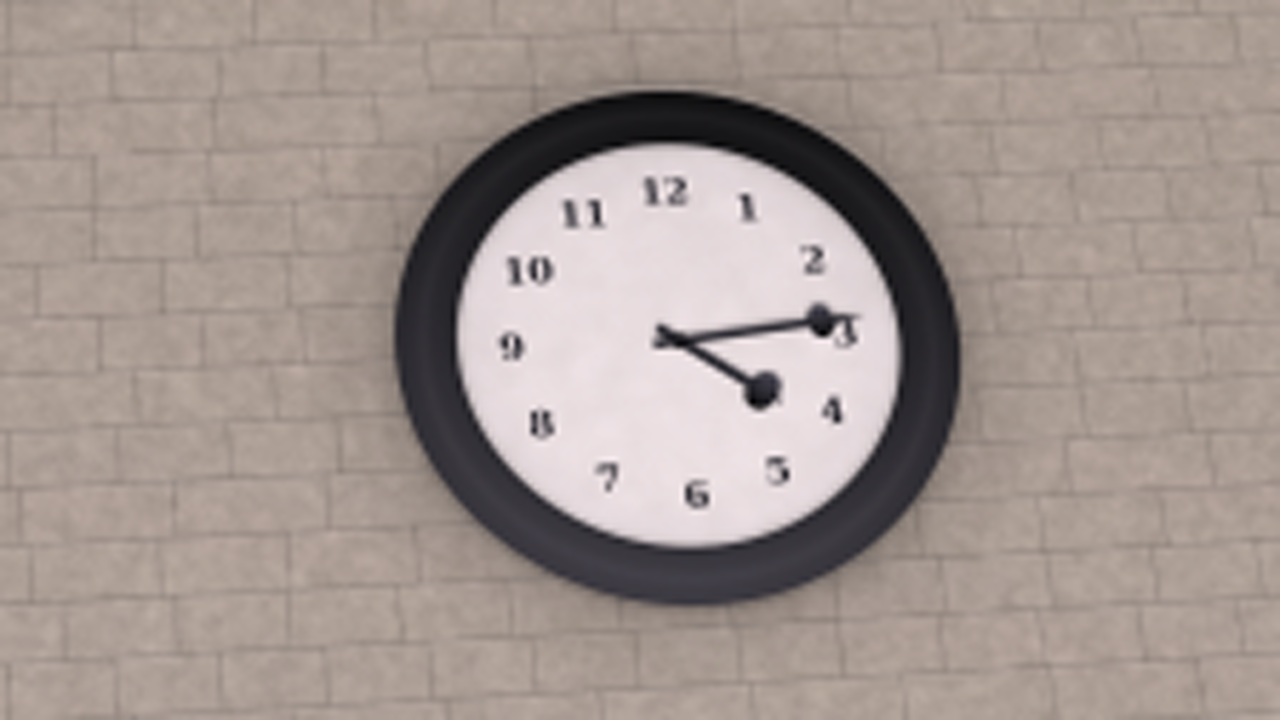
4:14
